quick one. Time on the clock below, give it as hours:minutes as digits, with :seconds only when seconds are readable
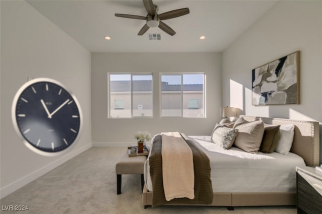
11:09
